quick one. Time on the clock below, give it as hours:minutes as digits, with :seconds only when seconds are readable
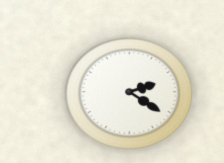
2:21
